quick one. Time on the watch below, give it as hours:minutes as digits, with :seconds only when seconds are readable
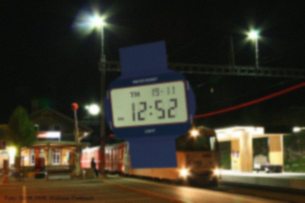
12:52
